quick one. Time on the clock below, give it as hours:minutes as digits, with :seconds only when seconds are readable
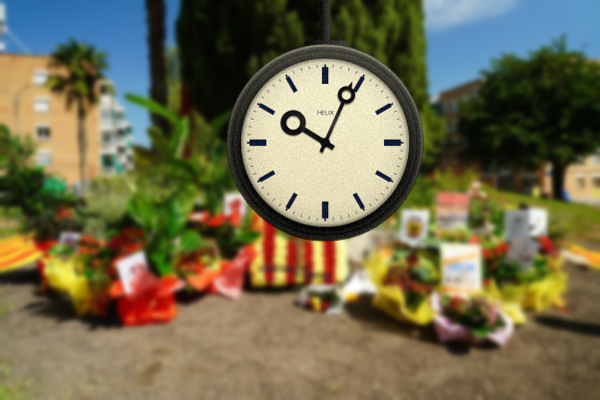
10:04
